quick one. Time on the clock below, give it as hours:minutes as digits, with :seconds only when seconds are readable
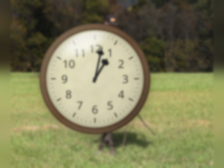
1:02
